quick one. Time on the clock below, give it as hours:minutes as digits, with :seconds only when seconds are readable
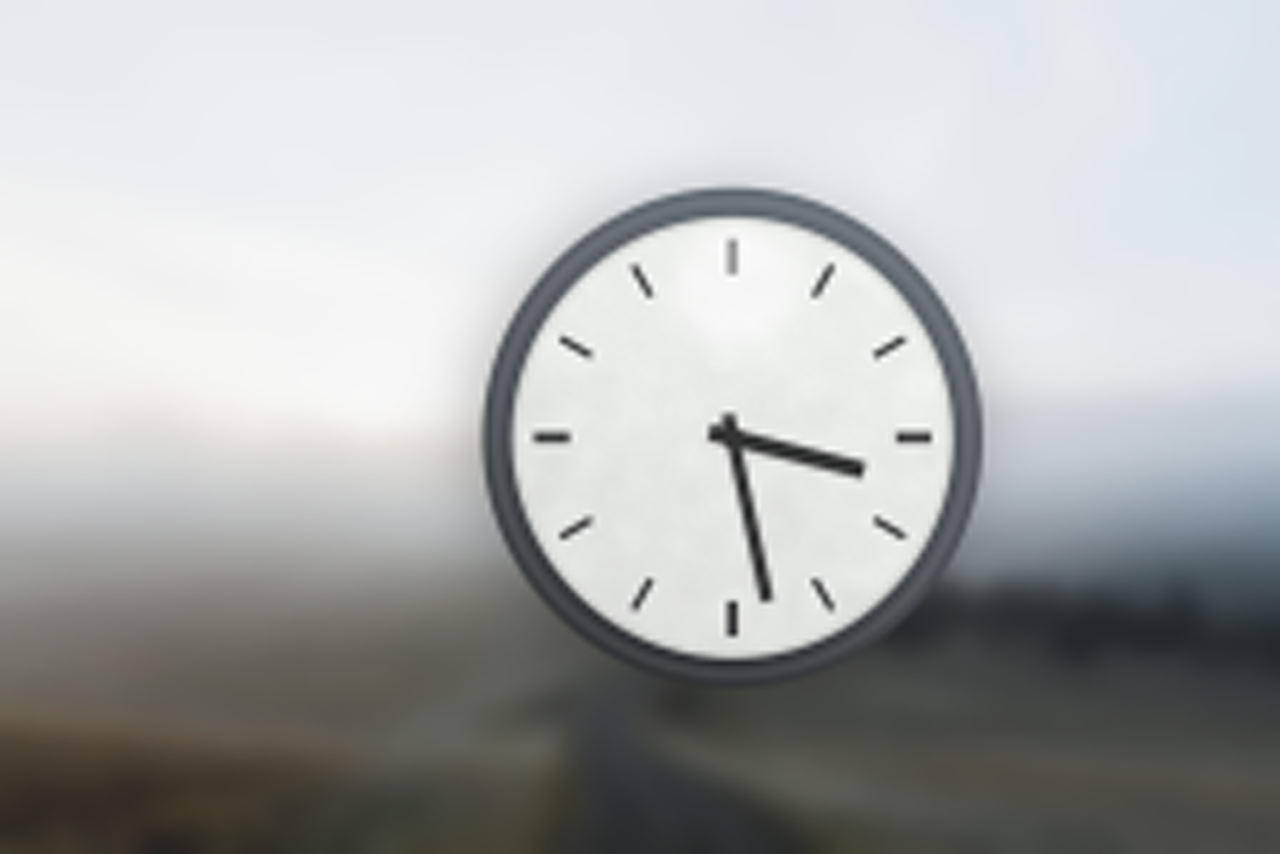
3:28
